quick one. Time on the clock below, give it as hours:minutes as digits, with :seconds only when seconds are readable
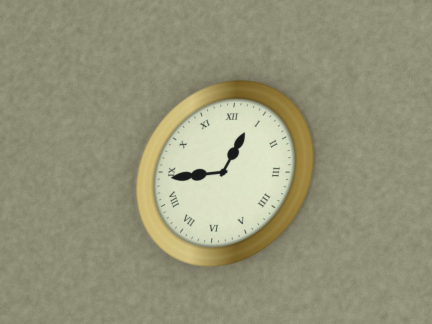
12:44
